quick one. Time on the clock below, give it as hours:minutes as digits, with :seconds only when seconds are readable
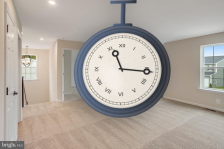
11:16
